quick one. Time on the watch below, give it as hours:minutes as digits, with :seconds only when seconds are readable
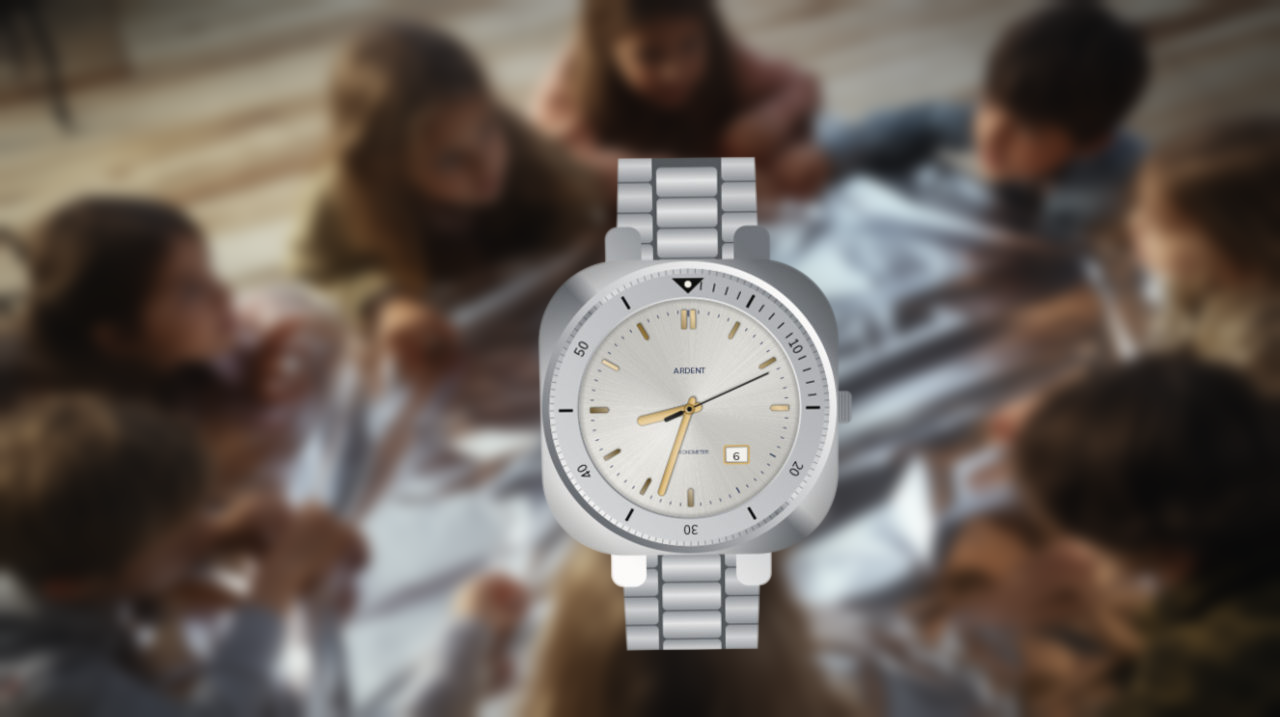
8:33:11
